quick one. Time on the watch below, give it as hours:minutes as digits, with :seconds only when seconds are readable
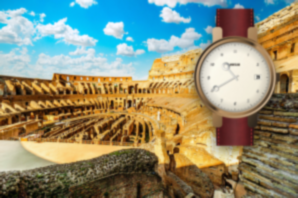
10:40
